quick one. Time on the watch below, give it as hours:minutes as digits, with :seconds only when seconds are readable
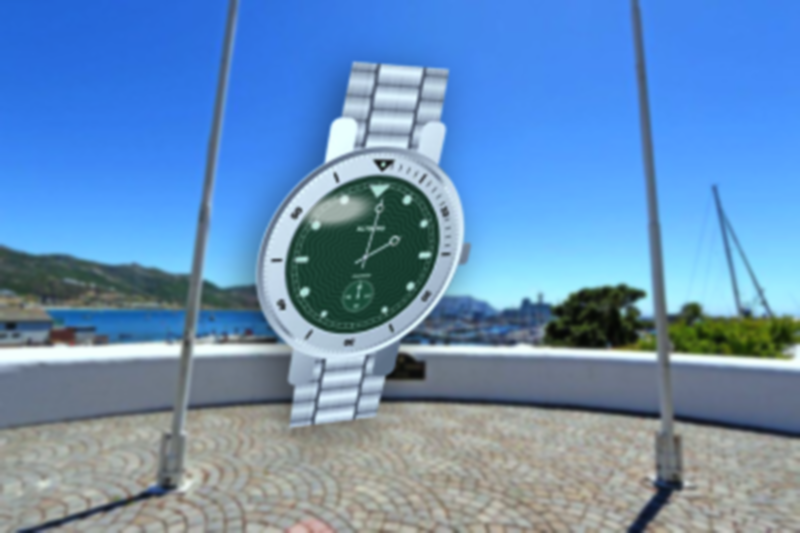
2:01
